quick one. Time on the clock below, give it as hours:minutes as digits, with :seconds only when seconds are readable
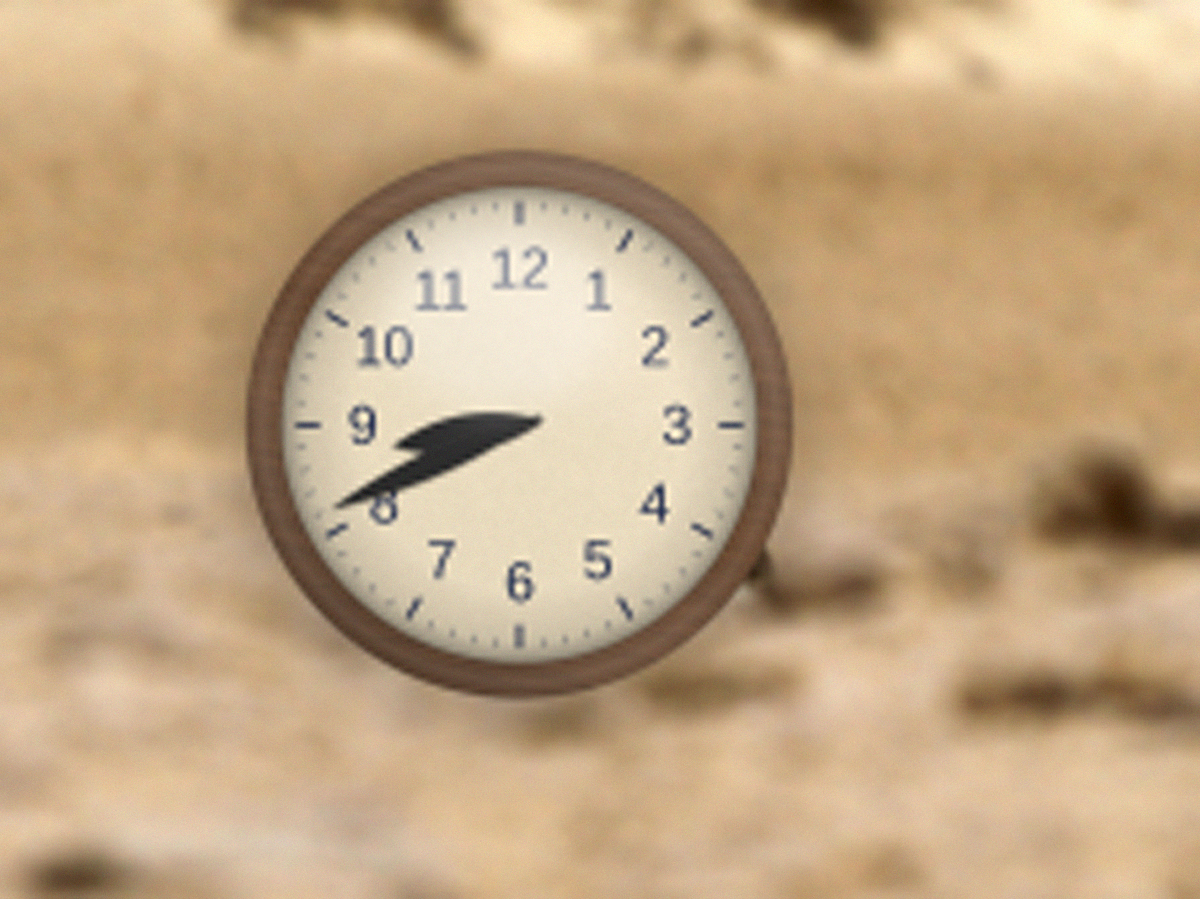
8:41
